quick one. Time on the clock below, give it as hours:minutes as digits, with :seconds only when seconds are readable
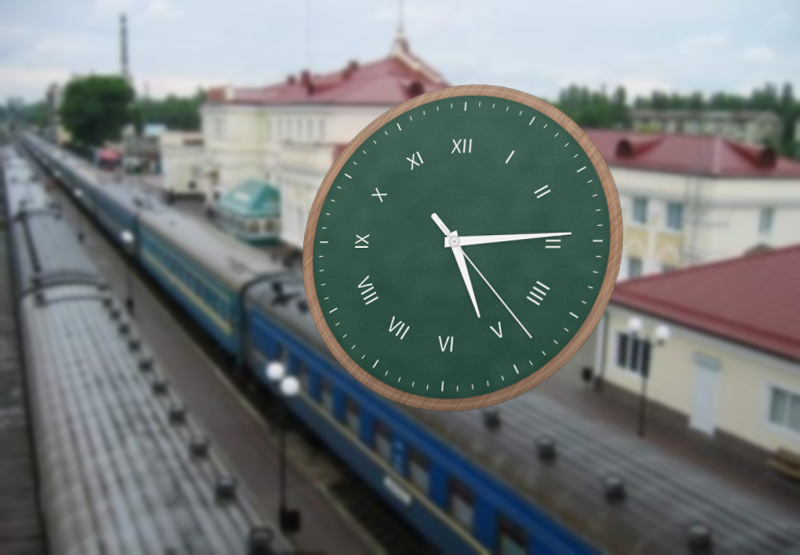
5:14:23
